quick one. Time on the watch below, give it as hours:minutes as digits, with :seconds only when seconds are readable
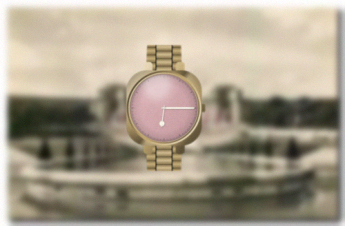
6:15
